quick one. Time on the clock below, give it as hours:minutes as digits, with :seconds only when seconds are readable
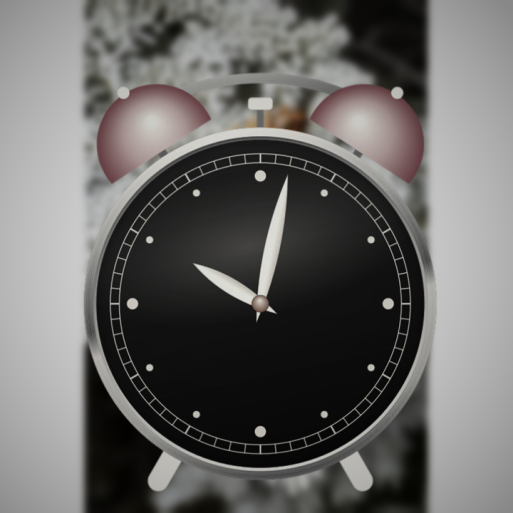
10:02
